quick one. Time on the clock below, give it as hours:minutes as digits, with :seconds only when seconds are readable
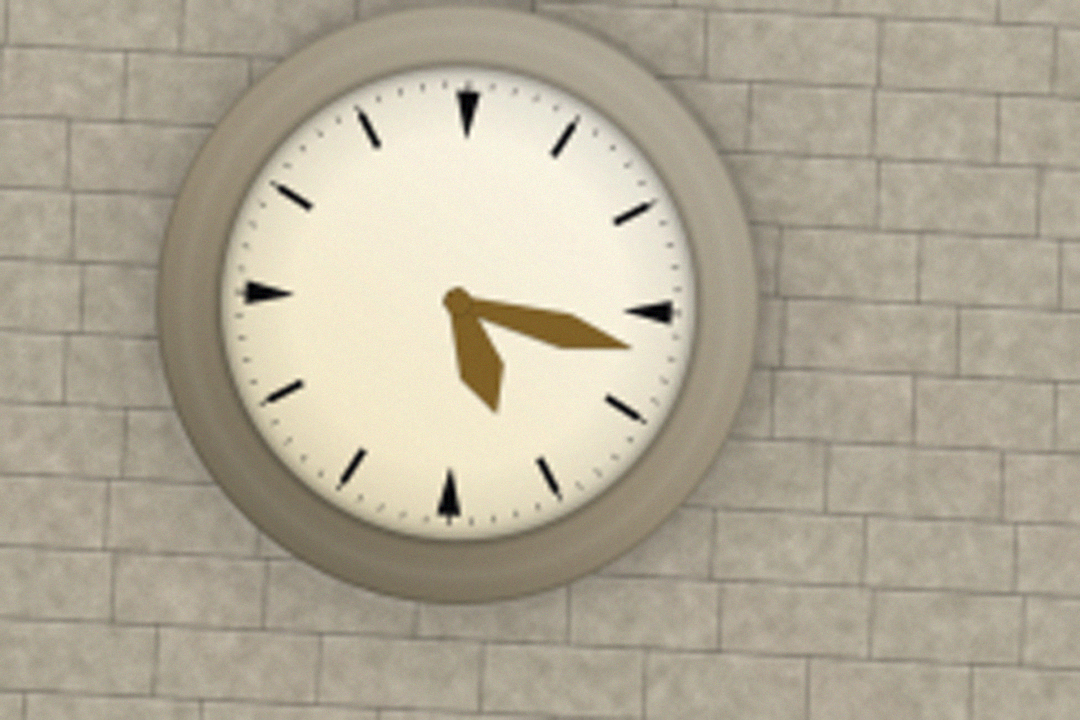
5:17
